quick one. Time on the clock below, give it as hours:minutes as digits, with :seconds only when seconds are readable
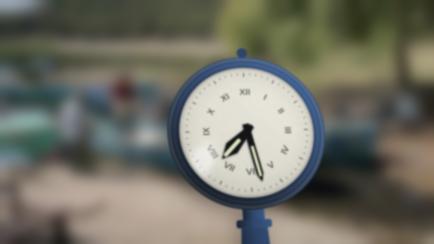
7:28
